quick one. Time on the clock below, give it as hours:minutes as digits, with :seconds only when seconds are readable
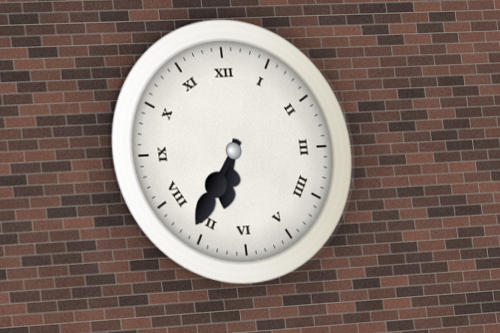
6:36
